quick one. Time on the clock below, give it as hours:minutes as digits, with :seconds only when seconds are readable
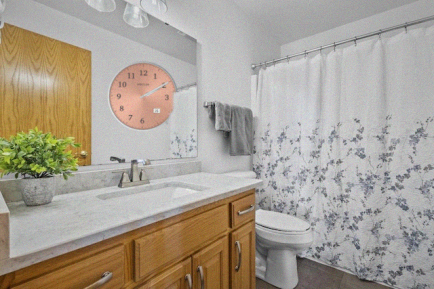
2:10
